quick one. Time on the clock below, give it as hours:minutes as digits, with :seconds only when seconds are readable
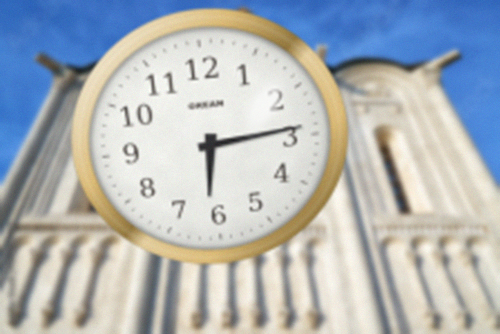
6:14
